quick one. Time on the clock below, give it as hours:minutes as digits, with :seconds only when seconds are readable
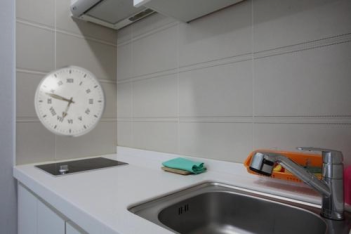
6:48
